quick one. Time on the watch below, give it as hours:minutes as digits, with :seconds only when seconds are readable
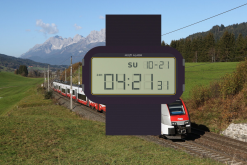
4:21:31
